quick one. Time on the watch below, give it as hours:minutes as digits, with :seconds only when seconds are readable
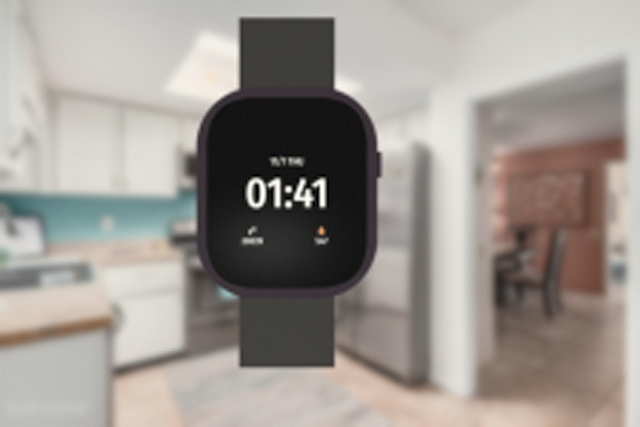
1:41
